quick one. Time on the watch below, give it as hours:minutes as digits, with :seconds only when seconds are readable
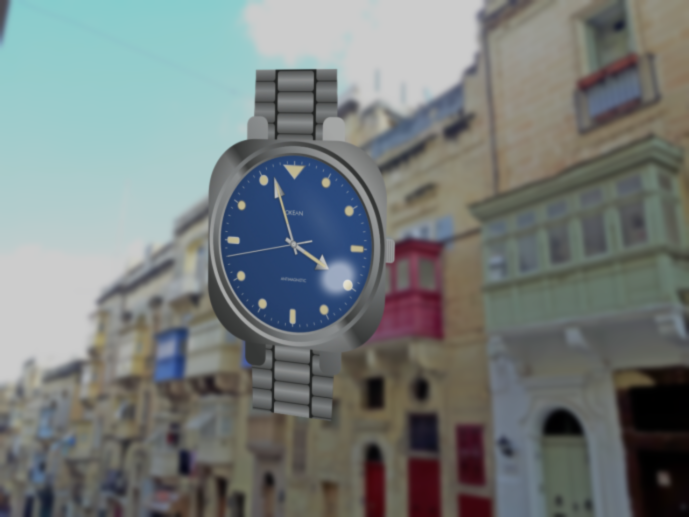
3:56:43
